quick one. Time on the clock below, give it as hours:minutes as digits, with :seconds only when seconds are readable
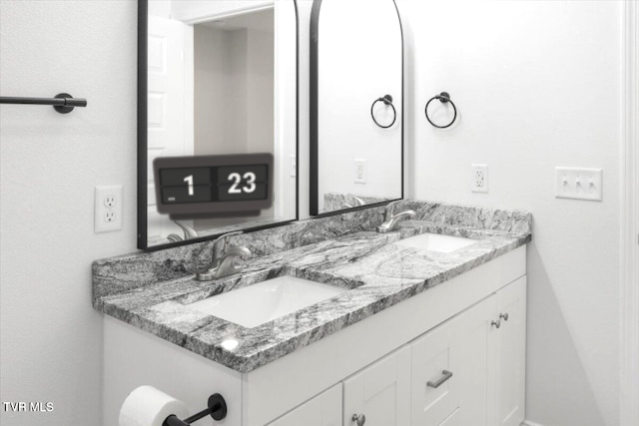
1:23
